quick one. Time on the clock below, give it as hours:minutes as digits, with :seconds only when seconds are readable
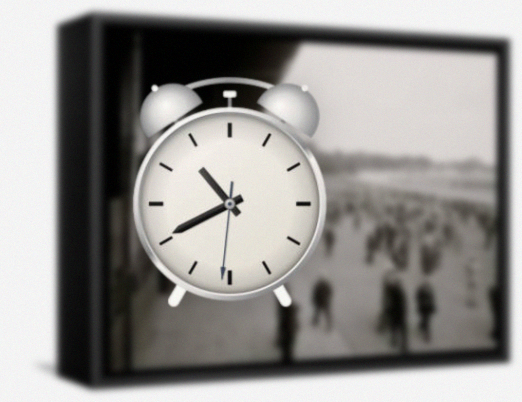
10:40:31
